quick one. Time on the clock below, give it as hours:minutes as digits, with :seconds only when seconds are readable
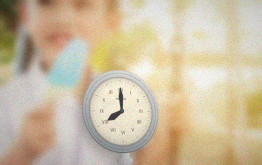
8:00
